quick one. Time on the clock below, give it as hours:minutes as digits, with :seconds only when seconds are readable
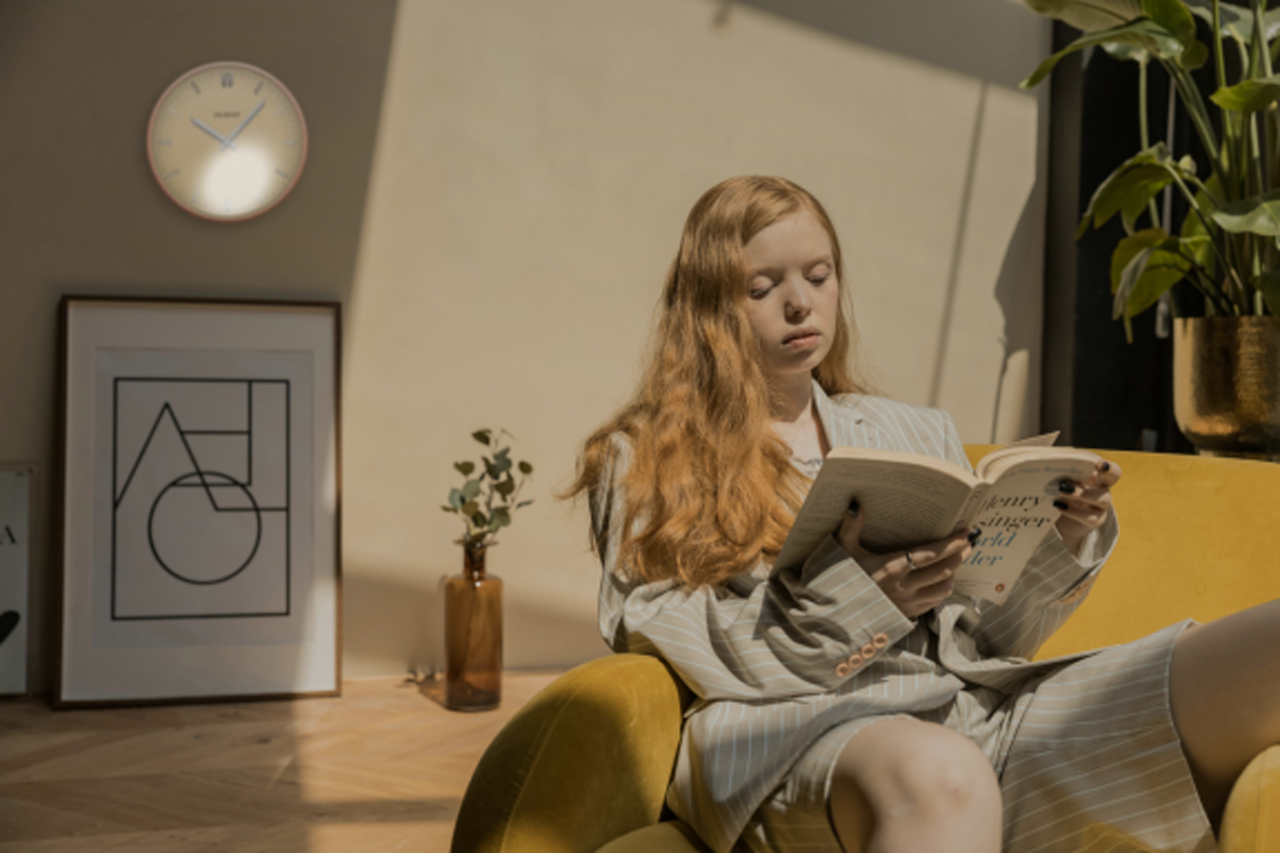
10:07
